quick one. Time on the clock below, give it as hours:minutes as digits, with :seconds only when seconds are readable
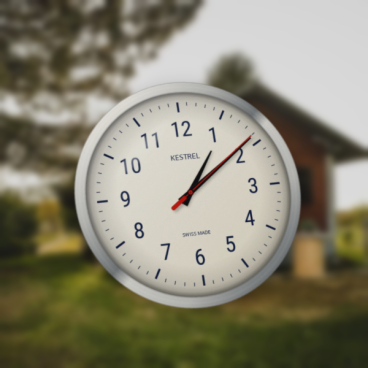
1:09:09
